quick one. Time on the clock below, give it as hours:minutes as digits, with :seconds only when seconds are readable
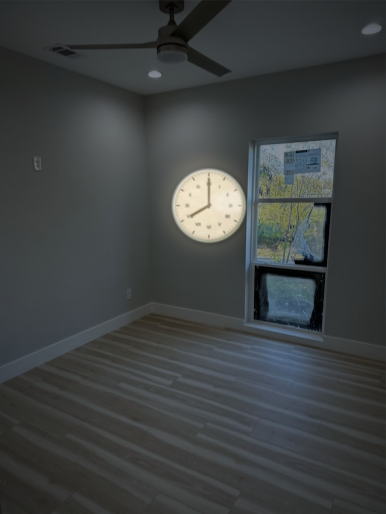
8:00
